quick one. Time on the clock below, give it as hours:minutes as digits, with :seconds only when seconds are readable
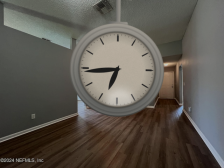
6:44
